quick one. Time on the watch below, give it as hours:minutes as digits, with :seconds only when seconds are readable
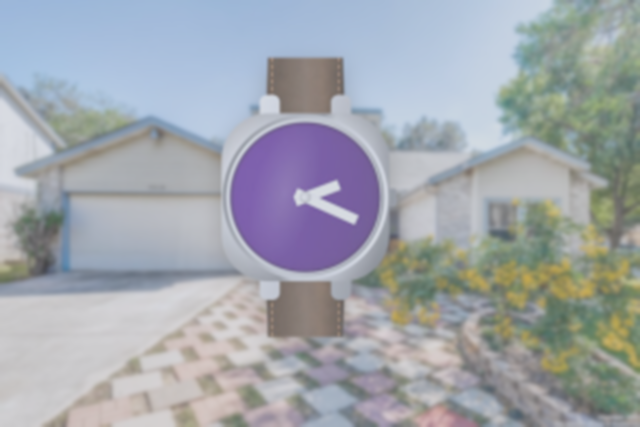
2:19
